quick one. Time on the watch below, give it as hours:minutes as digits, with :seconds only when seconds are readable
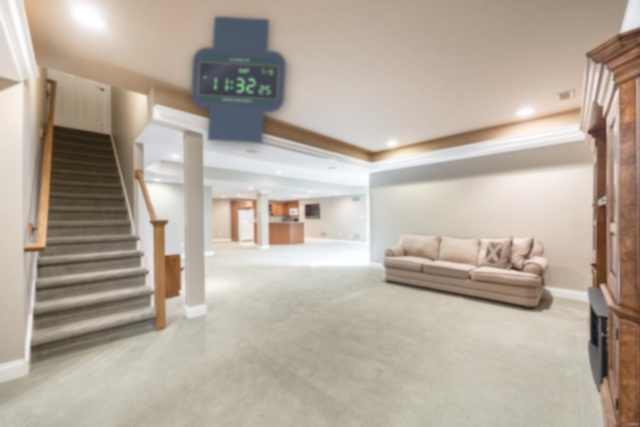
11:32
